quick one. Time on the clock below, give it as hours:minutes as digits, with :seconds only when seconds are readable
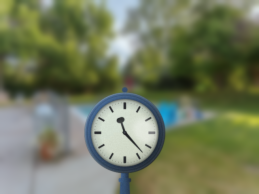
11:23
